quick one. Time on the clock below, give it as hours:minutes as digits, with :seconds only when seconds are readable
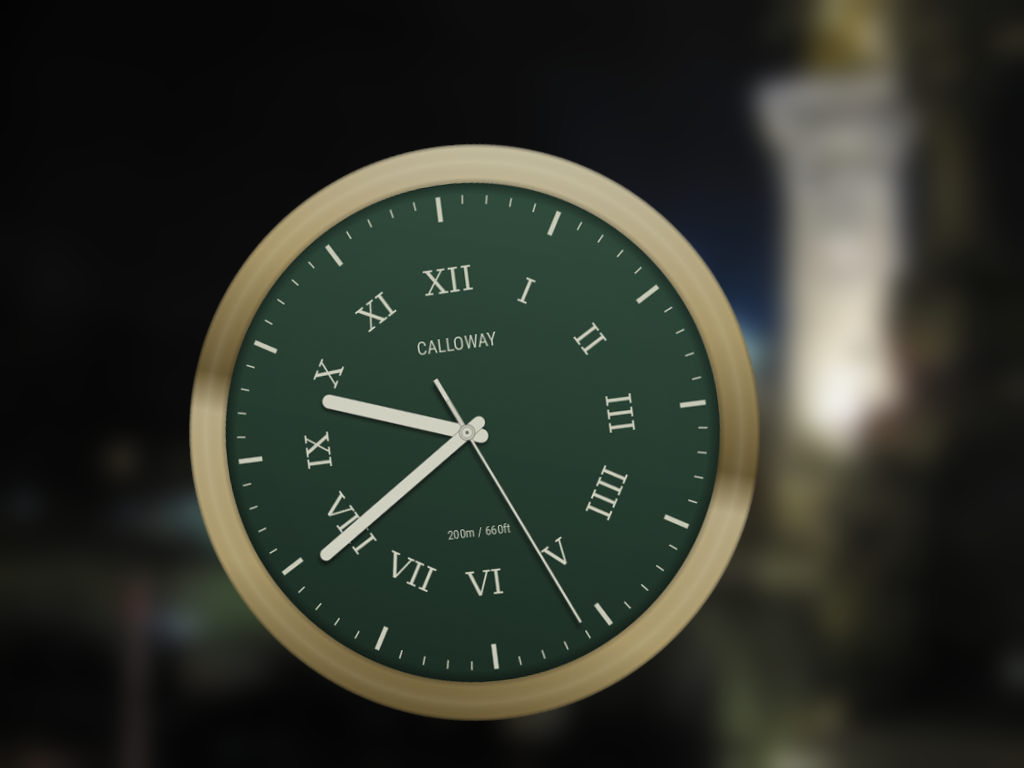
9:39:26
